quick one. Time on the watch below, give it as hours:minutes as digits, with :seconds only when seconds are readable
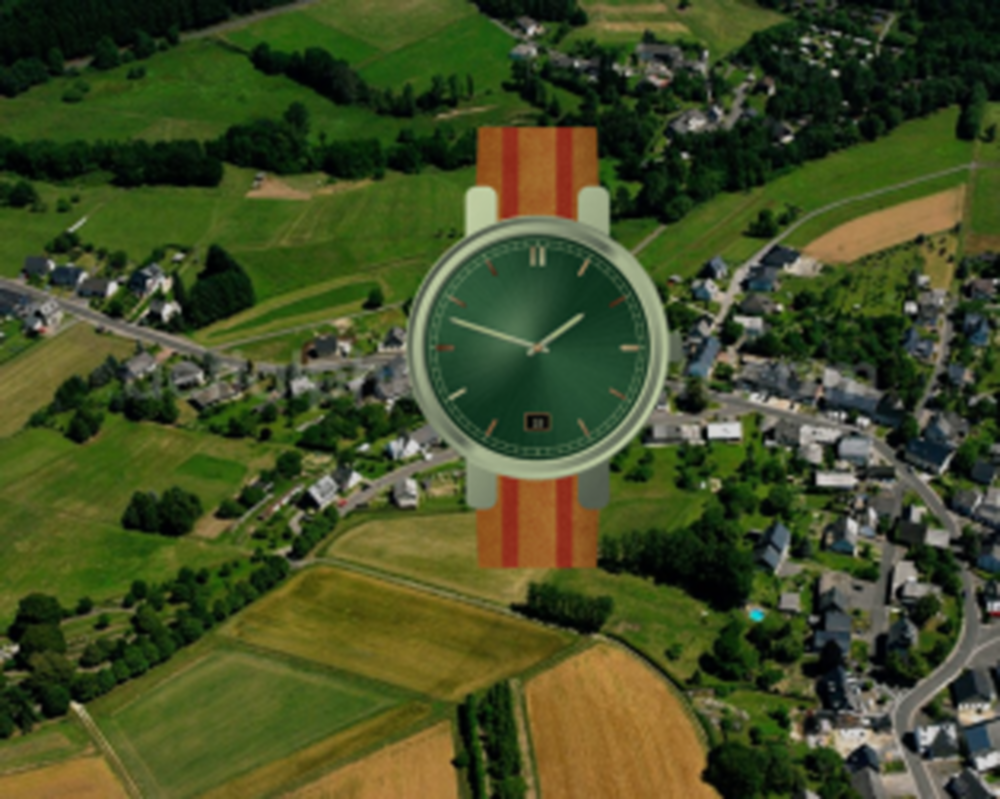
1:48
